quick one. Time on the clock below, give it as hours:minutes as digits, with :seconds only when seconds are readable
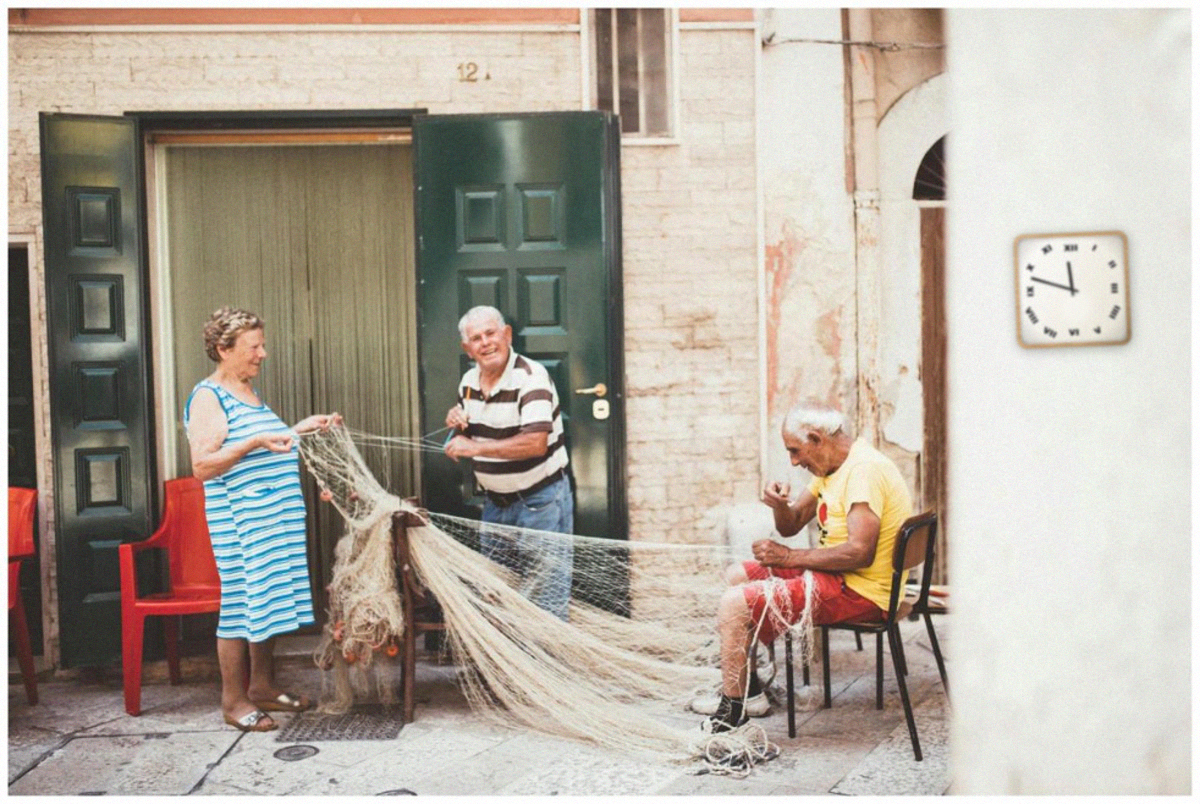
11:48
